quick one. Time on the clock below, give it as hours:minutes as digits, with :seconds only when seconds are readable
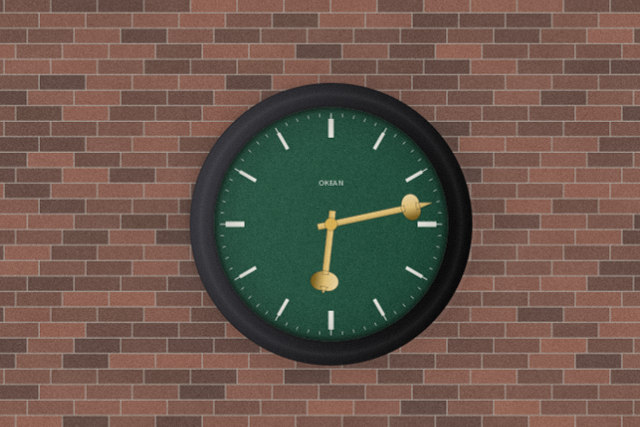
6:13
